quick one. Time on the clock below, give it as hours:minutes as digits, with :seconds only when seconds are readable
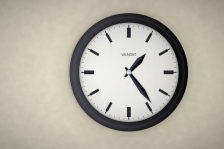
1:24
